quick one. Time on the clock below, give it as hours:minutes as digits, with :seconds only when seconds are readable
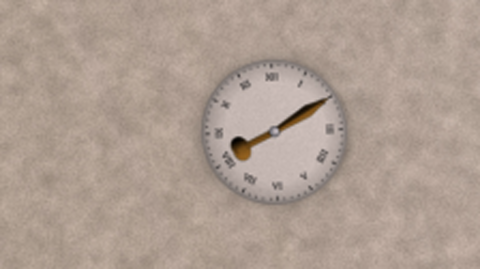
8:10
